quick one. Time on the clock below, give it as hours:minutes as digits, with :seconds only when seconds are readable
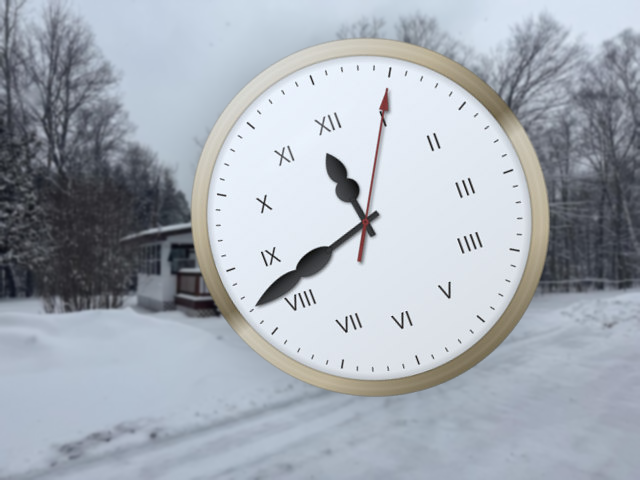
11:42:05
